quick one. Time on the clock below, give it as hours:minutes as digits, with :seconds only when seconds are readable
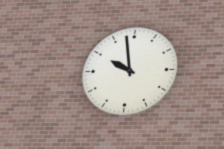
9:58
